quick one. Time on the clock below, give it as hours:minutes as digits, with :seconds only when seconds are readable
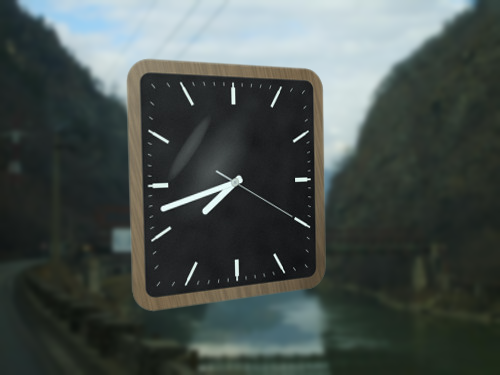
7:42:20
